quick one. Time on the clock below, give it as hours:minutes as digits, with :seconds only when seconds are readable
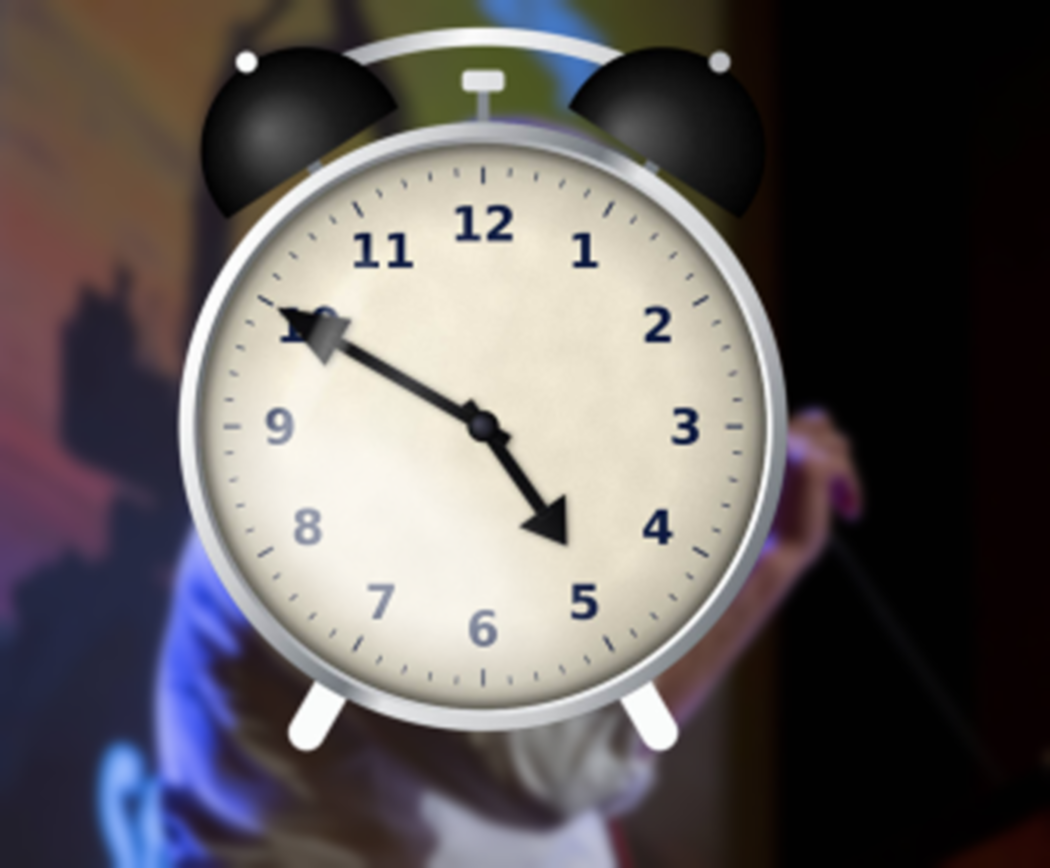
4:50
